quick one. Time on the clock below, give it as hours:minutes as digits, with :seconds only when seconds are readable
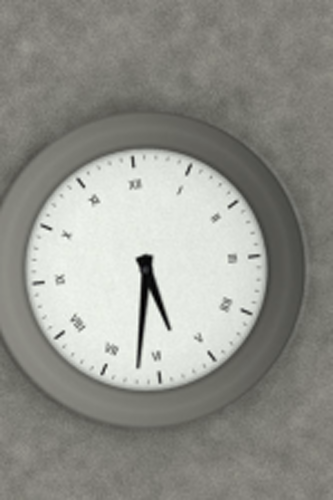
5:32
